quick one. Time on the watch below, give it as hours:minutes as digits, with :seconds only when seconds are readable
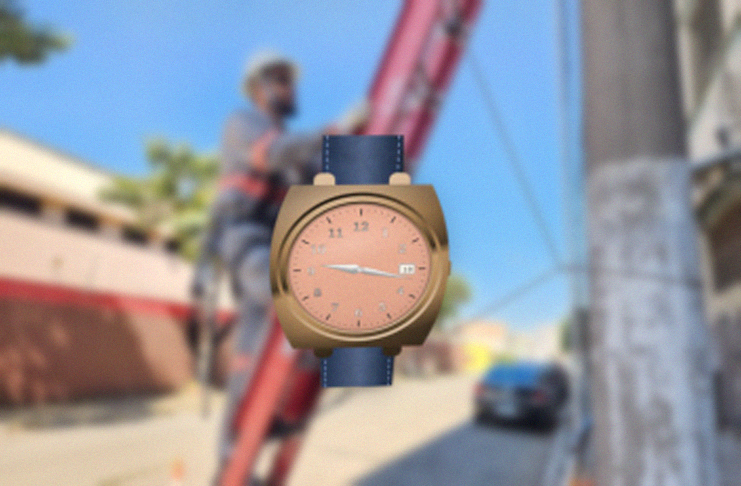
9:17
